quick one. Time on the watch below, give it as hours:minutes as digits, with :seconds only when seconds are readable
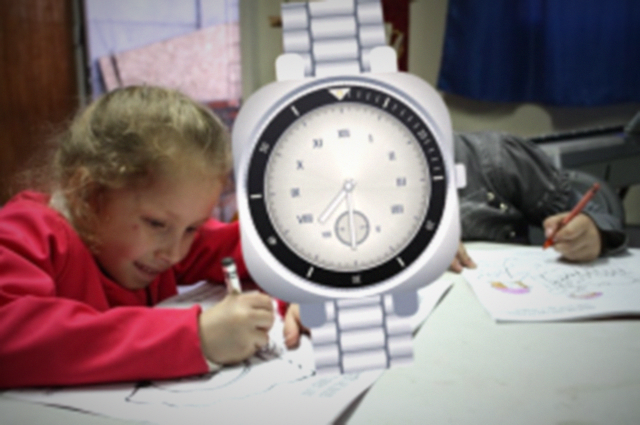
7:30
